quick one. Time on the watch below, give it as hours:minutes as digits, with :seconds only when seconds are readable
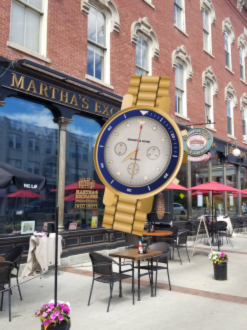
7:30
